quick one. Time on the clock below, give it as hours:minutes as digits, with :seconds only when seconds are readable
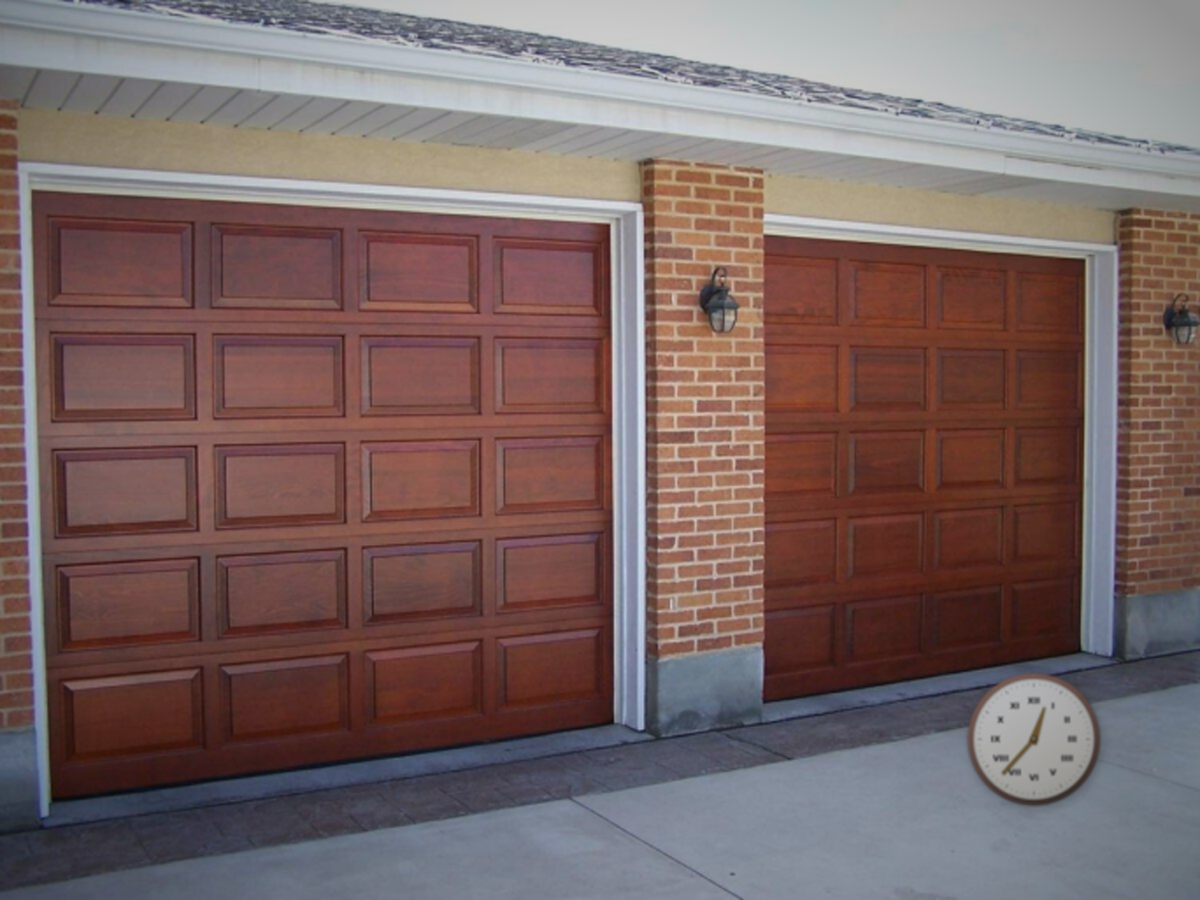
12:37
